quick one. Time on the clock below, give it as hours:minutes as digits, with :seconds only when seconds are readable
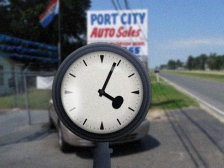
4:04
